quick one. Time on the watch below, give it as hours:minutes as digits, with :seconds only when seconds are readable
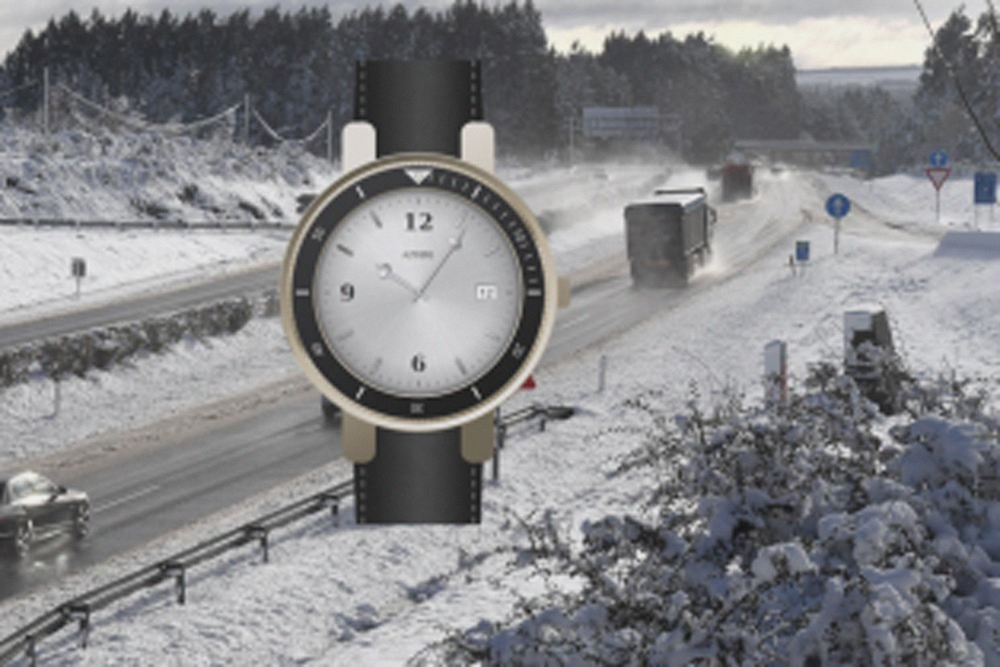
10:06
